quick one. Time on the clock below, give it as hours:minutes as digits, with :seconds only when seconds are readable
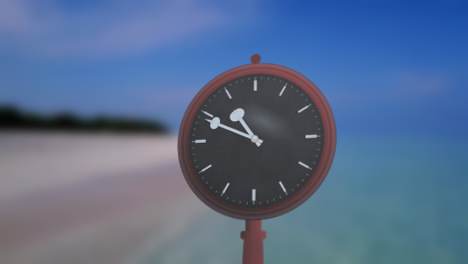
10:49
